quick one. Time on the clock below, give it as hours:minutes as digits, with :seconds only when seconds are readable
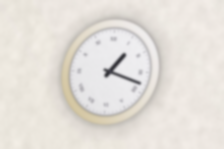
1:18
